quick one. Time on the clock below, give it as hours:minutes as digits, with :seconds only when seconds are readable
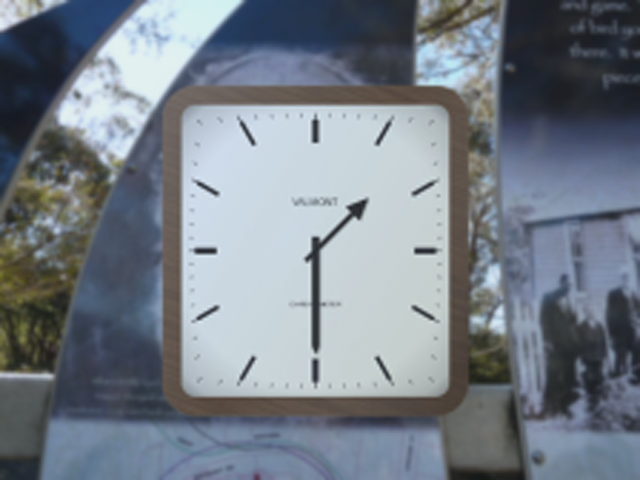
1:30
